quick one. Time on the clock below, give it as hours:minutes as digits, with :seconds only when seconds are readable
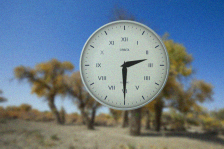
2:30
